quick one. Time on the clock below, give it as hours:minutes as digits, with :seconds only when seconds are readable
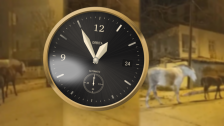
12:55
